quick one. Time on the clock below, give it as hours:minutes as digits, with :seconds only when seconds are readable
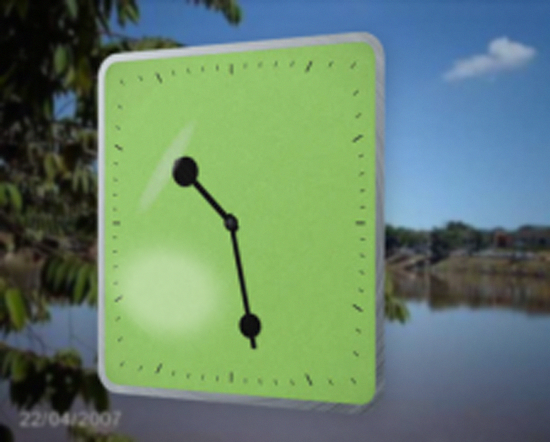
10:28
